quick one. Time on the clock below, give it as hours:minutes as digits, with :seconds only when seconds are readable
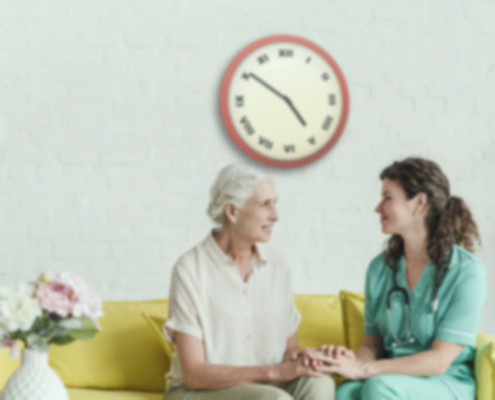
4:51
